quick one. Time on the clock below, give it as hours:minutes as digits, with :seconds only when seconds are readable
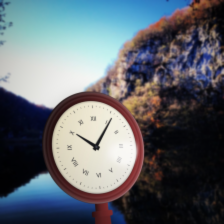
10:06
